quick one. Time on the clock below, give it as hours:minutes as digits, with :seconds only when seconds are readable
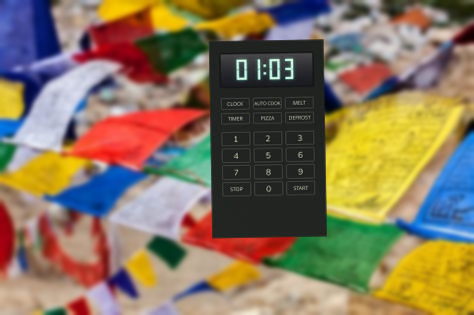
1:03
